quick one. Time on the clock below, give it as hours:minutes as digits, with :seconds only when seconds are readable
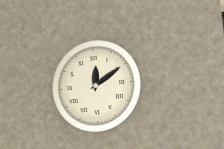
12:10
